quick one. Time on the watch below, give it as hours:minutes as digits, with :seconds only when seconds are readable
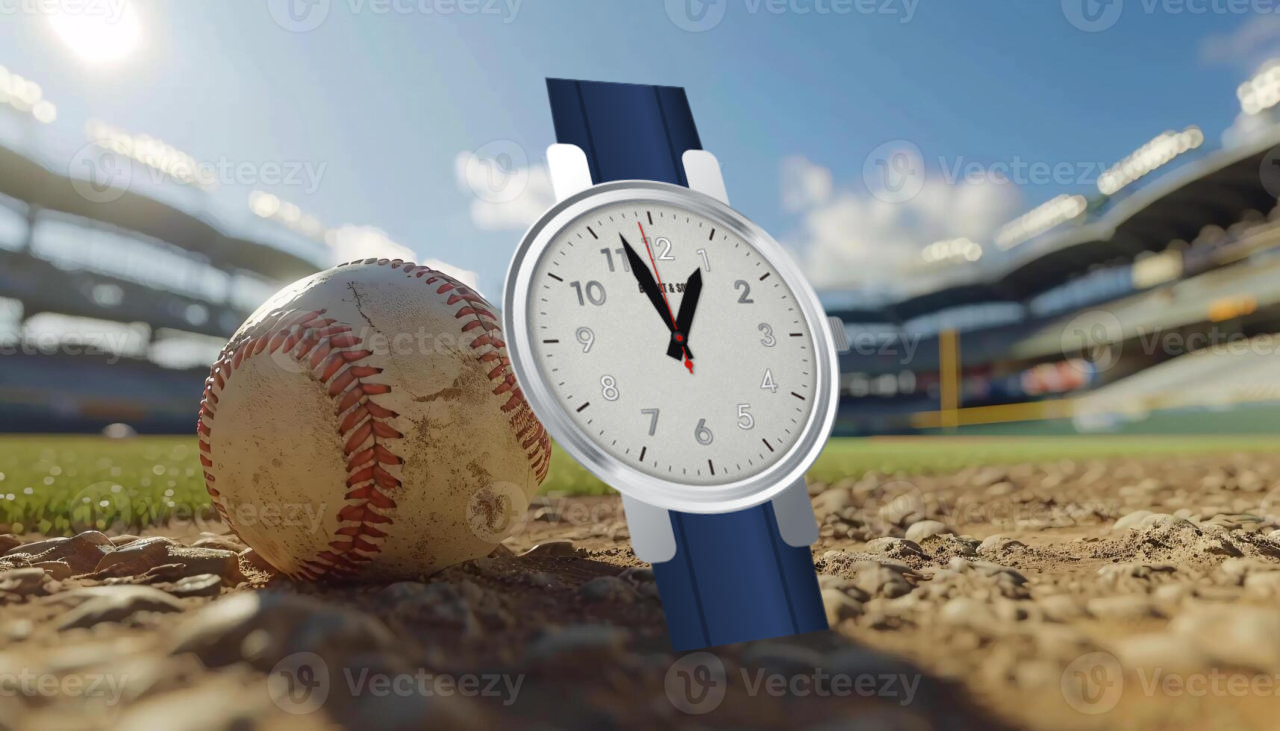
12:56:59
